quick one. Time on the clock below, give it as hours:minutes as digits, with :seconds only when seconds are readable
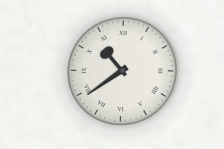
10:39
